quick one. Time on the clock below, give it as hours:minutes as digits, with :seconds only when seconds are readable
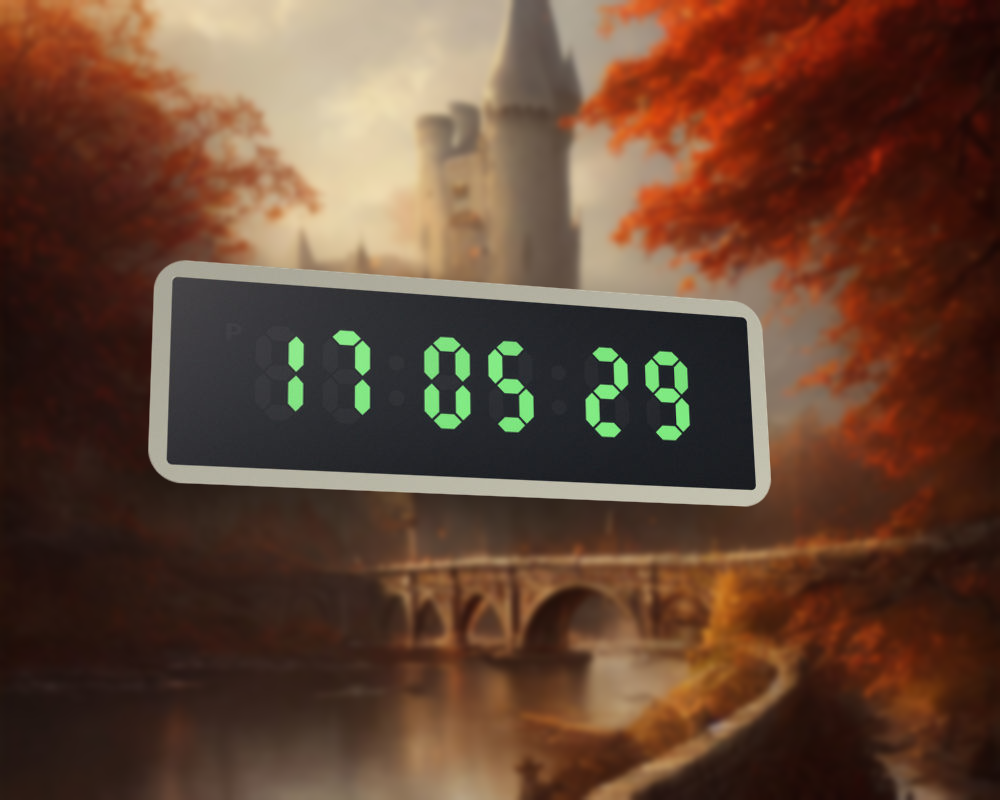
17:05:29
